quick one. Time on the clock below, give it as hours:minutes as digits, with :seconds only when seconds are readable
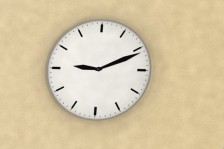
9:11
